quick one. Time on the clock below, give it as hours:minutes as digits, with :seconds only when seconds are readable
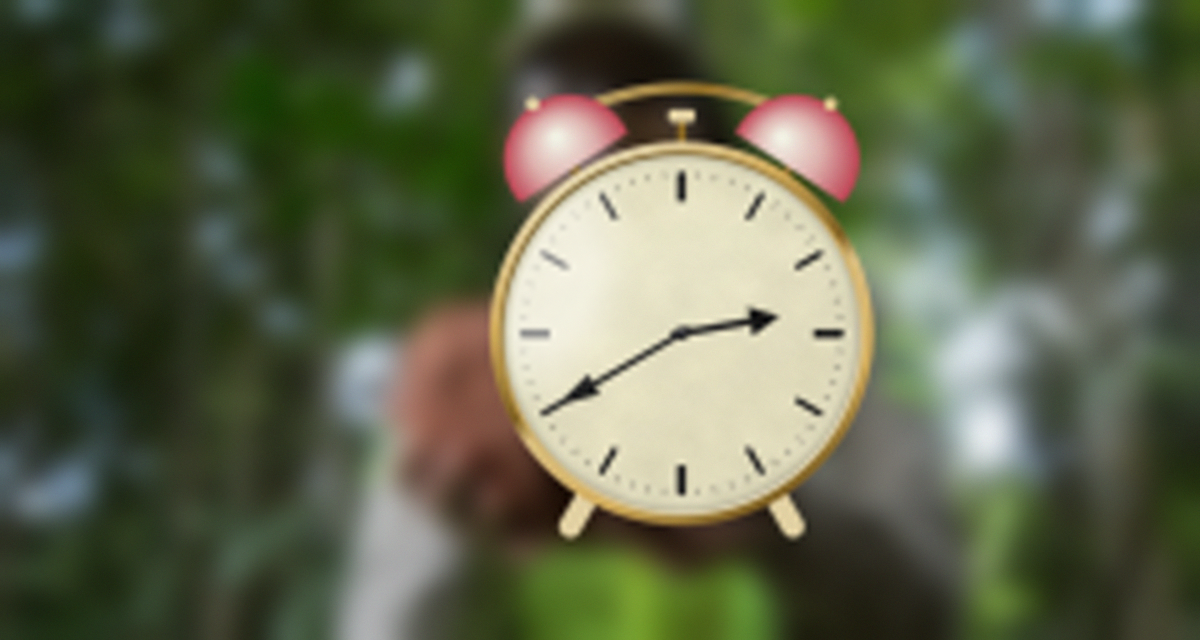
2:40
